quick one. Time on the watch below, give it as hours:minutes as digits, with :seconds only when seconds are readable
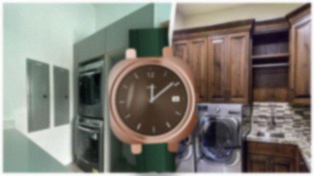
12:09
